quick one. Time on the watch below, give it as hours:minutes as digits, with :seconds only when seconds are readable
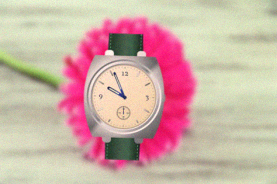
9:56
